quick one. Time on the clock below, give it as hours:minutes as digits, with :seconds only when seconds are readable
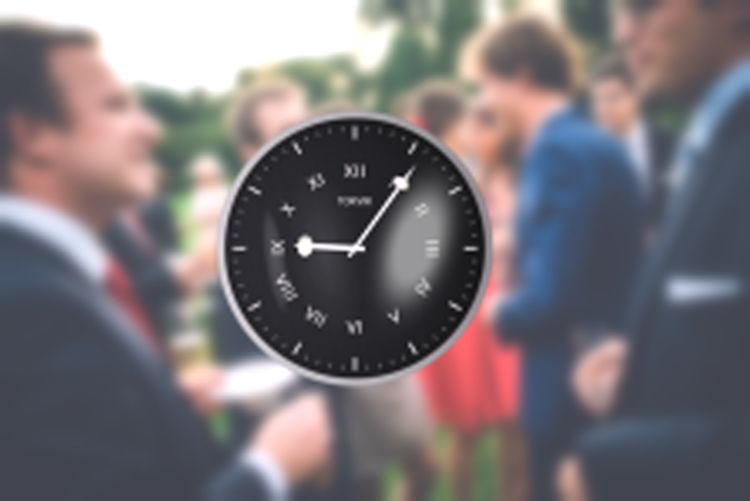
9:06
